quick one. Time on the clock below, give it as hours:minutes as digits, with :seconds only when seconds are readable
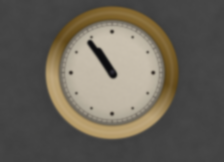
10:54
